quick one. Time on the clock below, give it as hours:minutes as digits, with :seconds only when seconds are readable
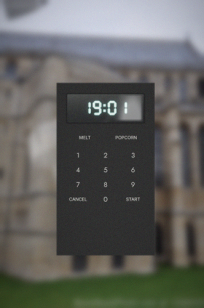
19:01
